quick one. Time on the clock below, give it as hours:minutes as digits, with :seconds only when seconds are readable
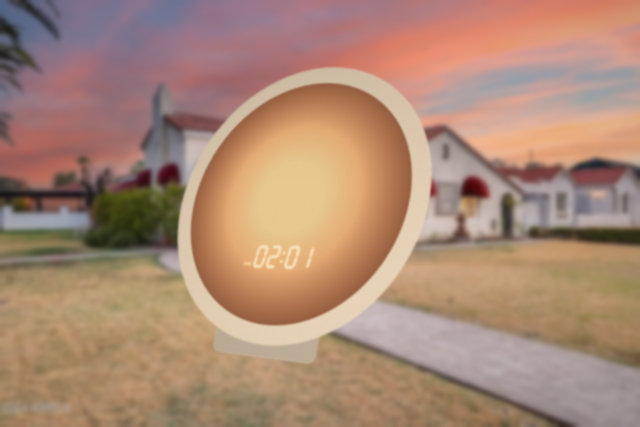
2:01
